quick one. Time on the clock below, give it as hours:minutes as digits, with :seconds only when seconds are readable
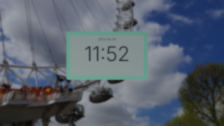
11:52
